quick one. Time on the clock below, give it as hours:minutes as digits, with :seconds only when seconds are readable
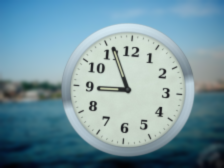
8:56
